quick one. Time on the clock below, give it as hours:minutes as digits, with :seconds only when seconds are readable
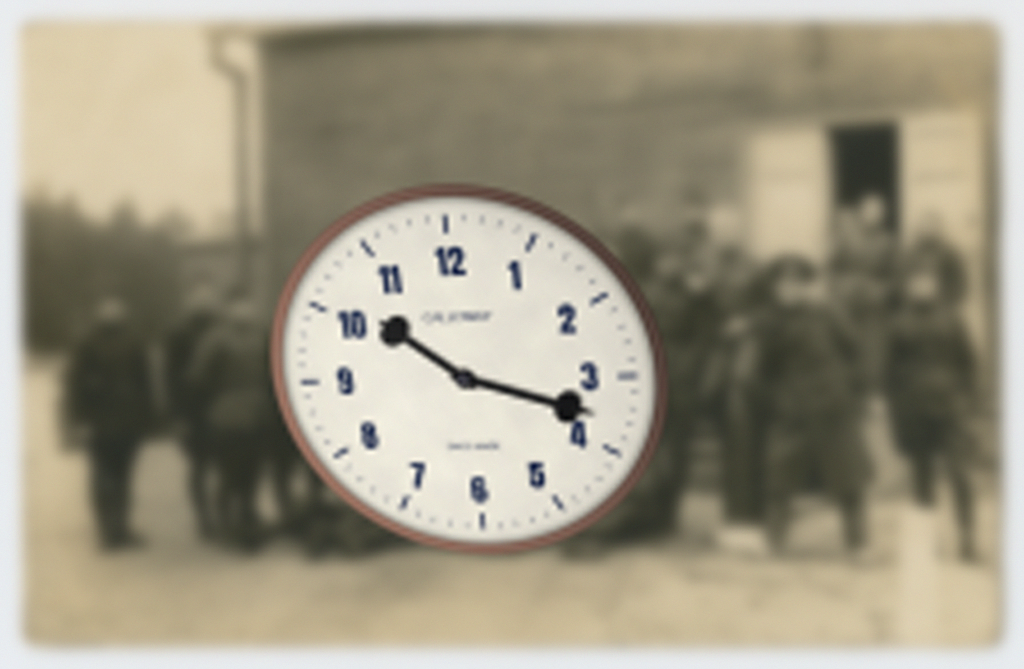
10:18
